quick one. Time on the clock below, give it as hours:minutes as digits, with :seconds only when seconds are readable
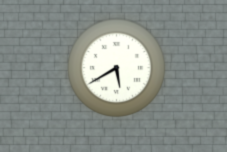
5:40
